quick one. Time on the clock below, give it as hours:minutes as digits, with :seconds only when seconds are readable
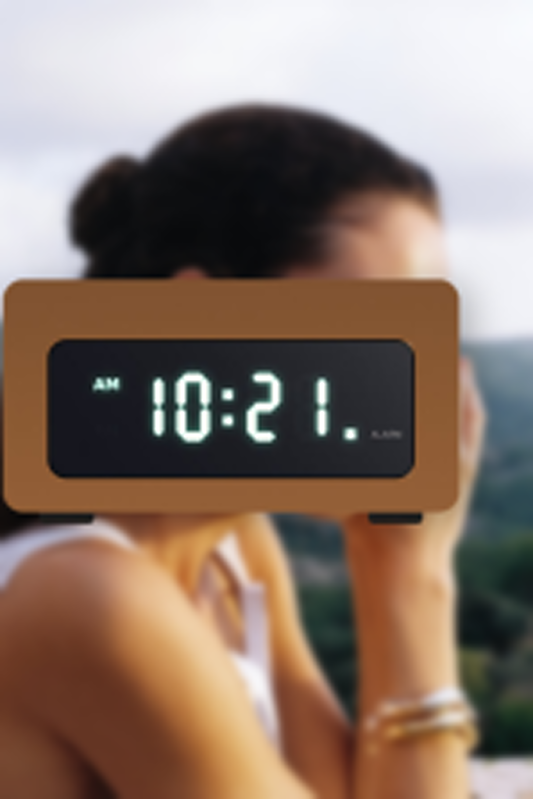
10:21
